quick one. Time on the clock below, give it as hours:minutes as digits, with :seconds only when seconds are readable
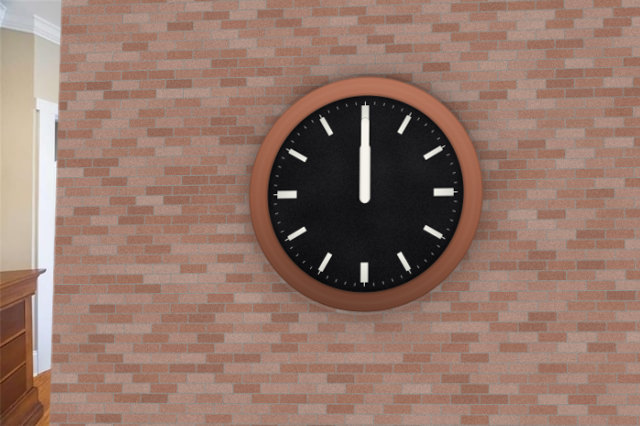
12:00
